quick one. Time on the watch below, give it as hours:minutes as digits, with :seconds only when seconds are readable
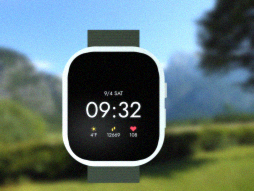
9:32
